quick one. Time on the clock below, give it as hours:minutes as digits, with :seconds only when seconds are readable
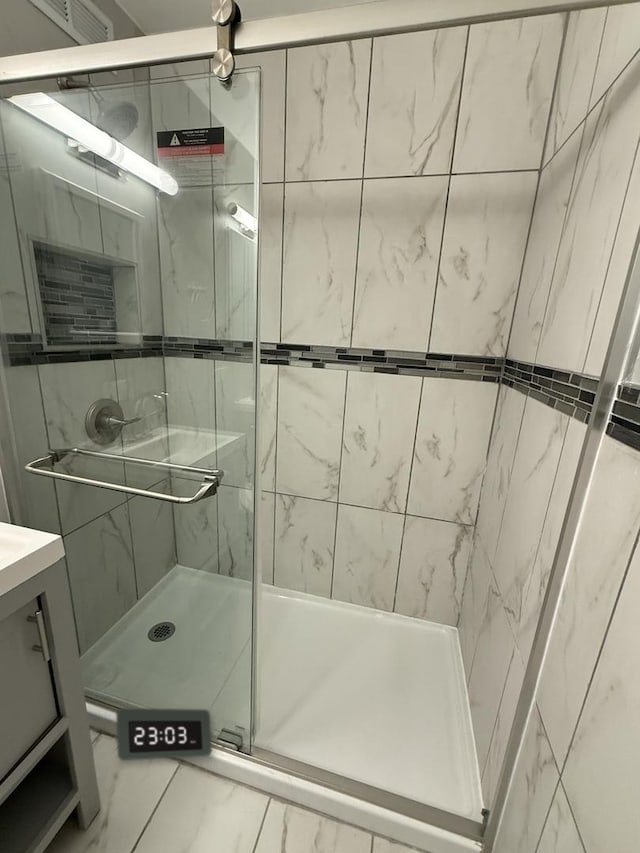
23:03
